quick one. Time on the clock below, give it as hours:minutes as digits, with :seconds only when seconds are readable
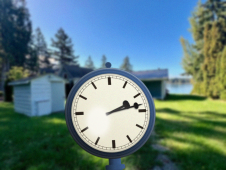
2:13
